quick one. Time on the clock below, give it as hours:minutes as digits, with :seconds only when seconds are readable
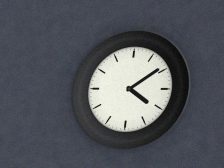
4:09
